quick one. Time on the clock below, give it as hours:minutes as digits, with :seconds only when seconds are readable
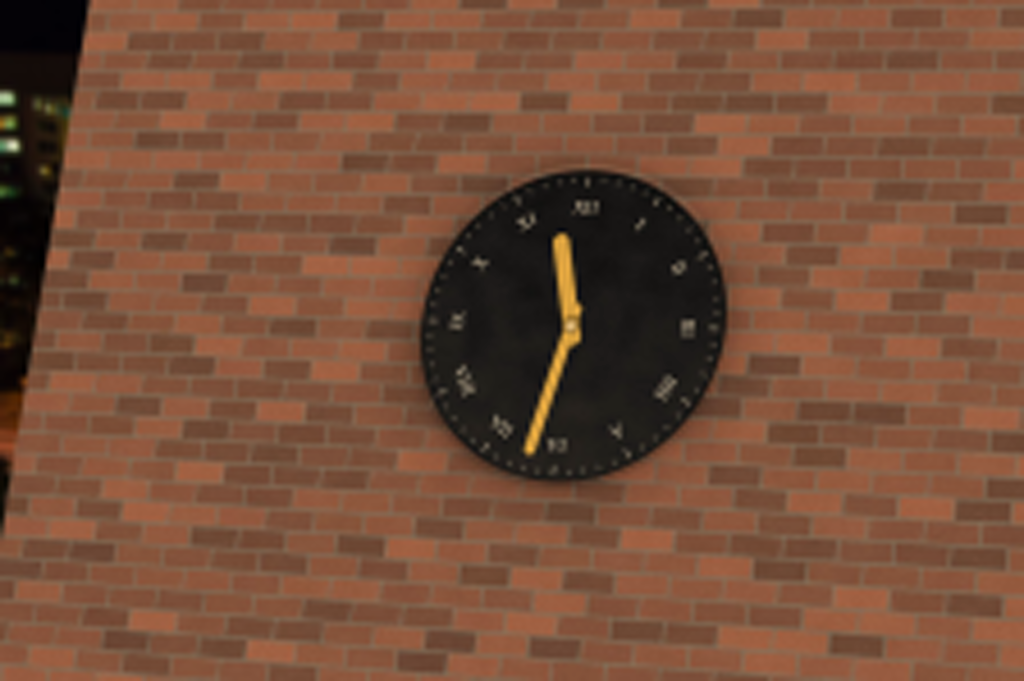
11:32
